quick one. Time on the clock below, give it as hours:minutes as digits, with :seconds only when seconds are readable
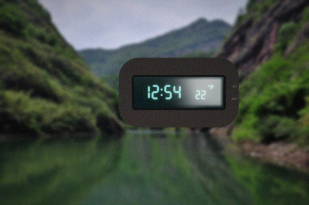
12:54
